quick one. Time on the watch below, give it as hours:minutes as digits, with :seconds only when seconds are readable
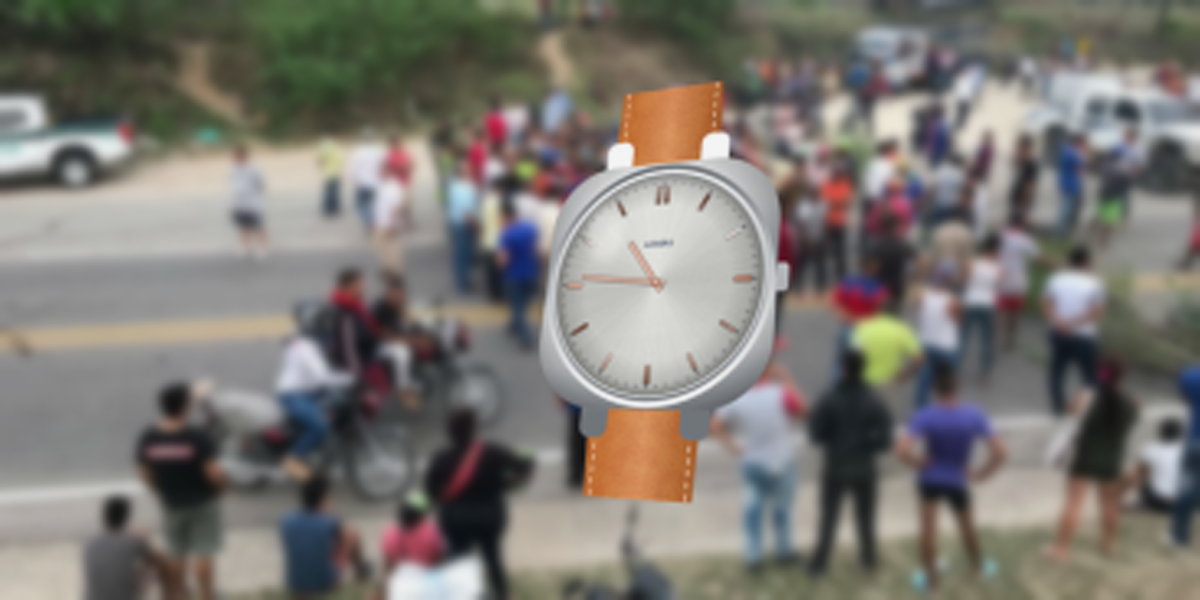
10:46
